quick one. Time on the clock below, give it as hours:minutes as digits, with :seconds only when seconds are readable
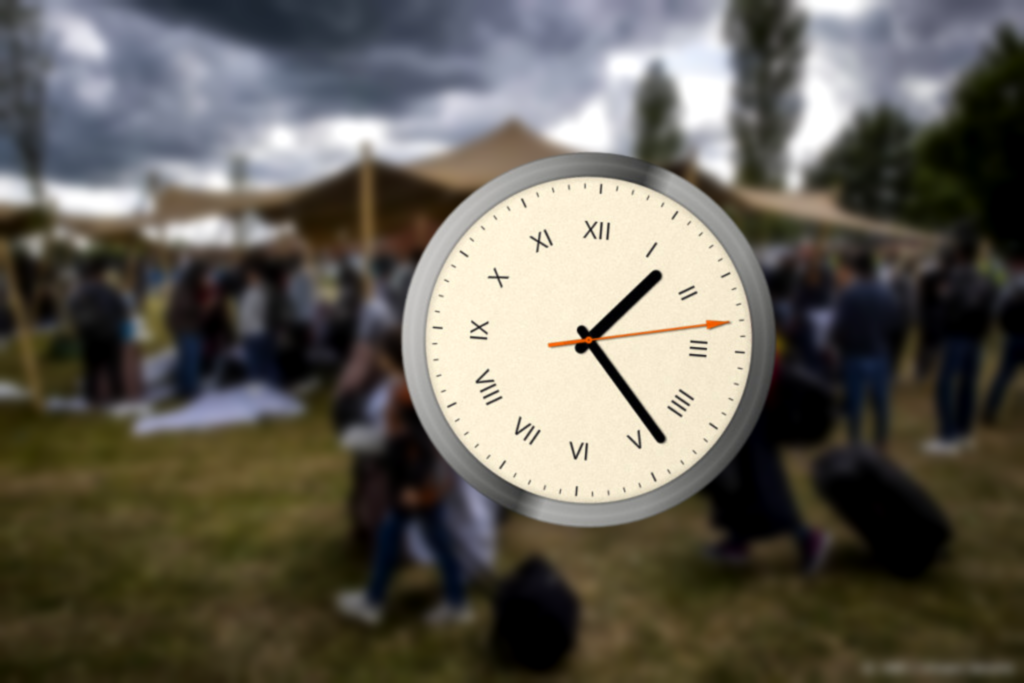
1:23:13
